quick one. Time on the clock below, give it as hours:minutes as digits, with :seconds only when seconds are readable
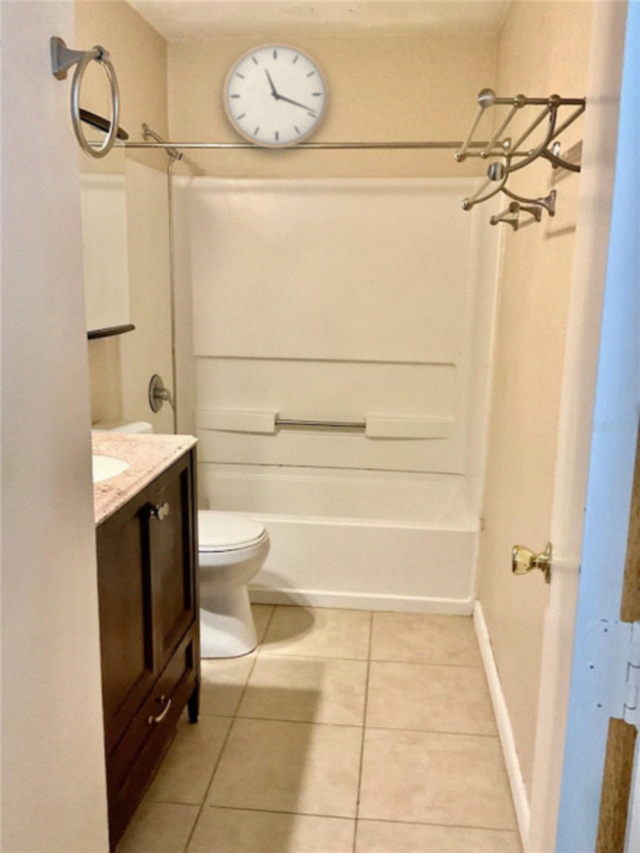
11:19
